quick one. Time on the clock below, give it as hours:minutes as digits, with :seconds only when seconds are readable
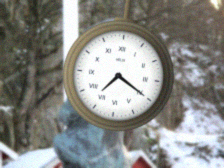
7:20
